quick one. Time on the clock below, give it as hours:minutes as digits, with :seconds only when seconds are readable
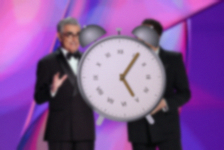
5:06
